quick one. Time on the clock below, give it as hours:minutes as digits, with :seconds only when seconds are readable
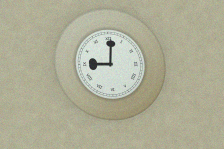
9:01
